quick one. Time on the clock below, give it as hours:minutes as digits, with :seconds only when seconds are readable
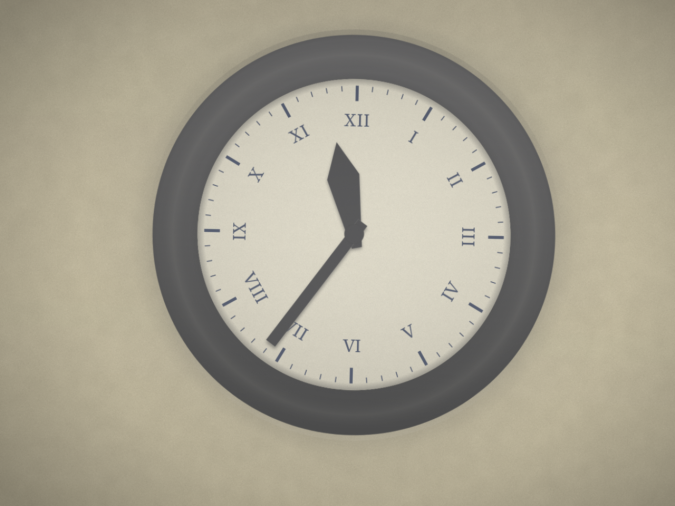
11:36
